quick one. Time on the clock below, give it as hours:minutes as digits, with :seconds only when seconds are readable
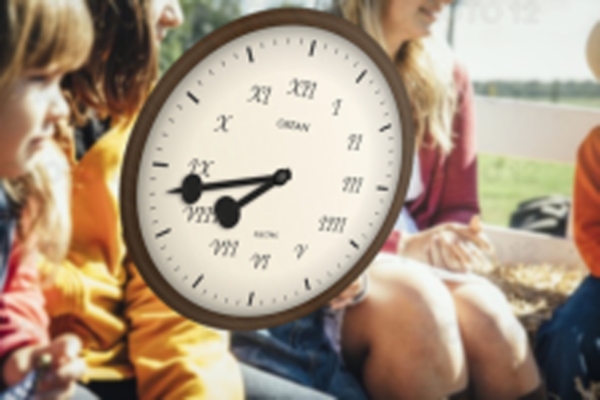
7:43
